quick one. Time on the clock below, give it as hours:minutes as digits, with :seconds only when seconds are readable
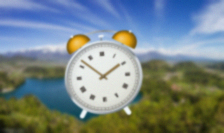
1:52
